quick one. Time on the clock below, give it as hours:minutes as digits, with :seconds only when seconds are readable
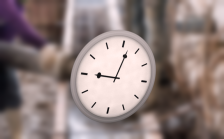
9:02
